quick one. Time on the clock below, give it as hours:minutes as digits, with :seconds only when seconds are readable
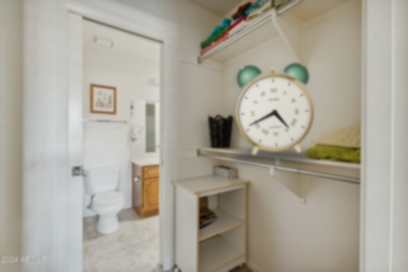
4:41
